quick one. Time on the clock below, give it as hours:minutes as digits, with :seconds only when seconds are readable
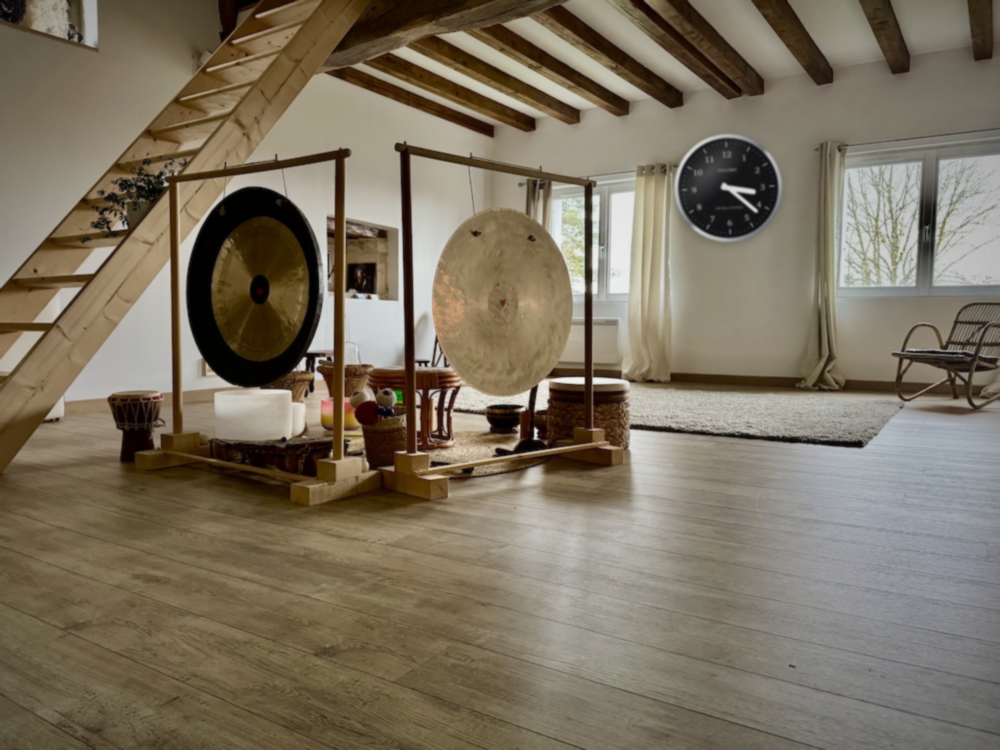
3:22
